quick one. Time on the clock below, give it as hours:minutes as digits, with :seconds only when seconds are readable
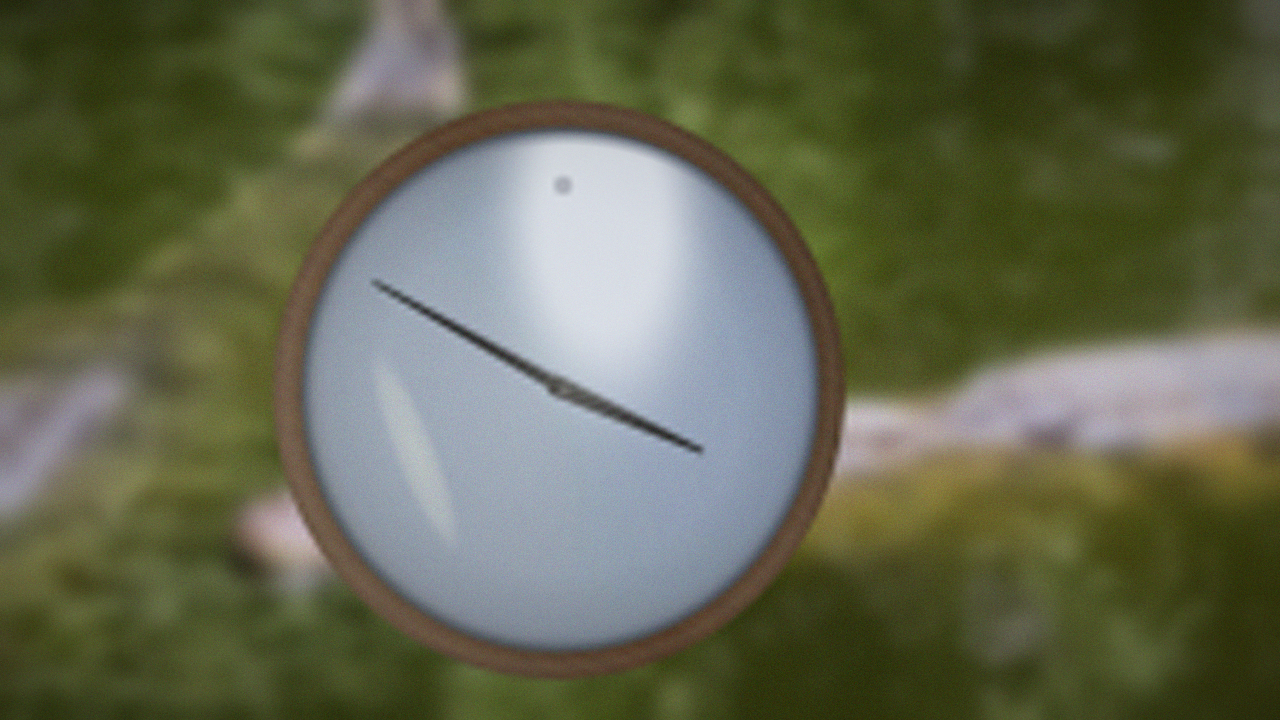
3:50
